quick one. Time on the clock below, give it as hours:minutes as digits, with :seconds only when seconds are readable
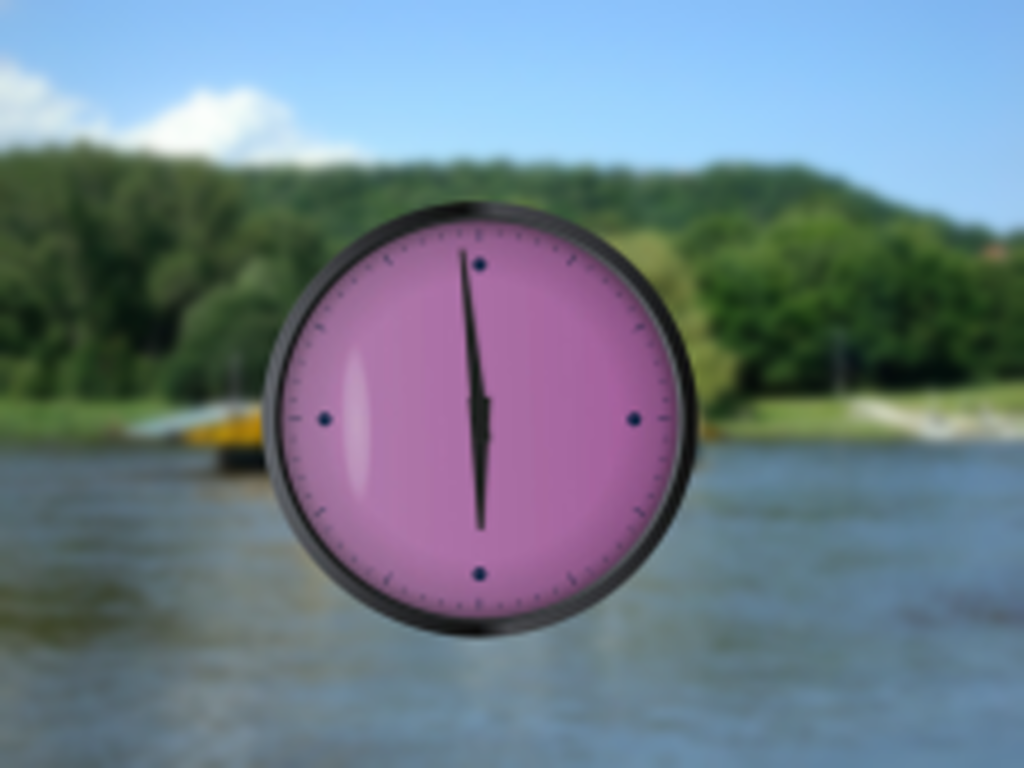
5:59
